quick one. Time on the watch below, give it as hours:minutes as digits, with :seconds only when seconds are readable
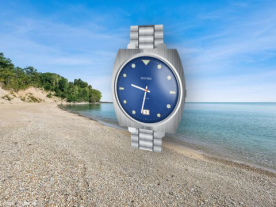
9:32
